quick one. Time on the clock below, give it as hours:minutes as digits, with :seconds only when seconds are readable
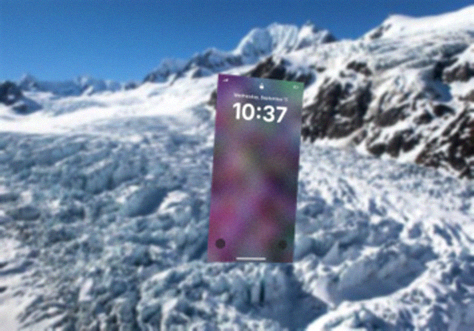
10:37
